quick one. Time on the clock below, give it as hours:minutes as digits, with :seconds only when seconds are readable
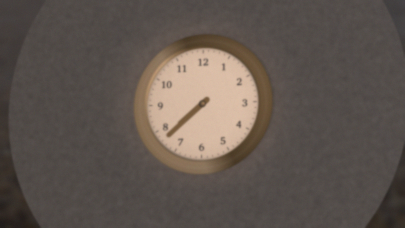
7:38
